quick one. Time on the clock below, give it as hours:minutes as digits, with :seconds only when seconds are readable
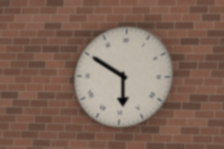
5:50
